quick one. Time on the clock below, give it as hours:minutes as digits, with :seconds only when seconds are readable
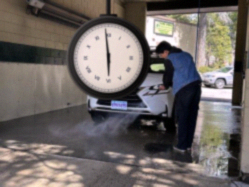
5:59
